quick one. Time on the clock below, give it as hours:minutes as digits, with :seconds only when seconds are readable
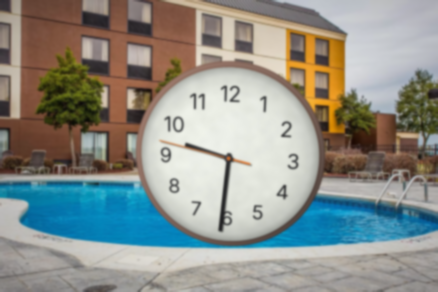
9:30:47
